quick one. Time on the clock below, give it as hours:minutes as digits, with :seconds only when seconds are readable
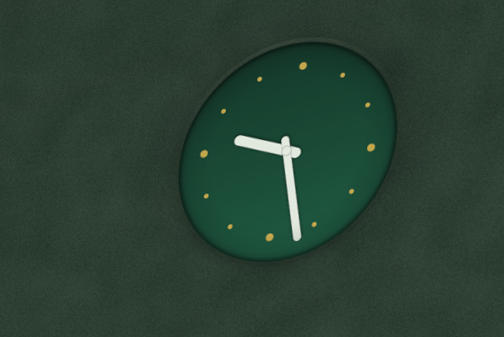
9:27
